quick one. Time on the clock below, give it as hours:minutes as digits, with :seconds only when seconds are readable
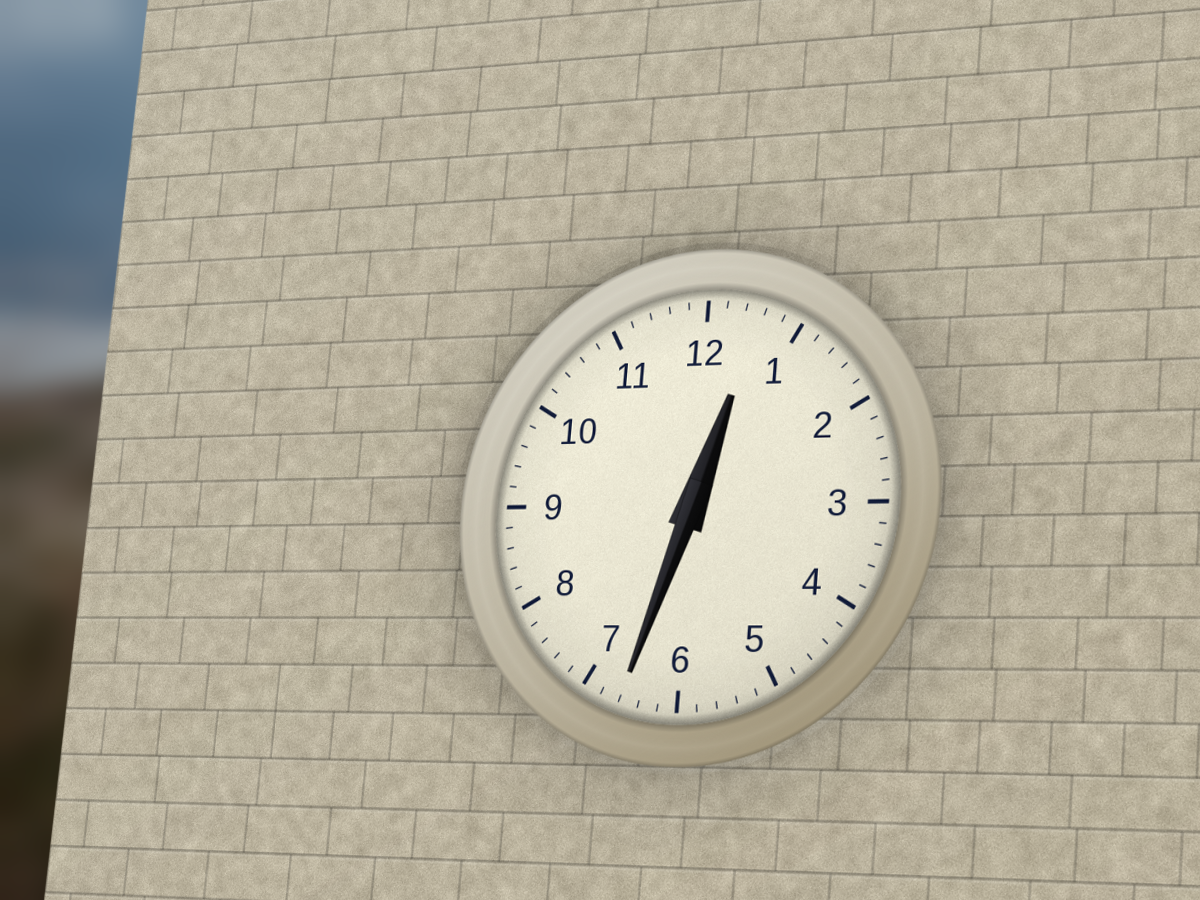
12:33
